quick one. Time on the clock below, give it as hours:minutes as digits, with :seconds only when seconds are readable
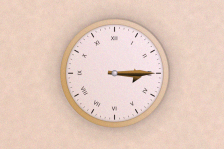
3:15
